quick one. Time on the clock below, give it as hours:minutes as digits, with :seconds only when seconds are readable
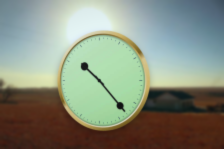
10:23
